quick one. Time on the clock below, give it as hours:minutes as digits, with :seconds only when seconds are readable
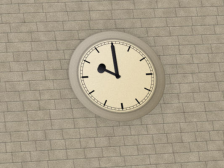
10:00
